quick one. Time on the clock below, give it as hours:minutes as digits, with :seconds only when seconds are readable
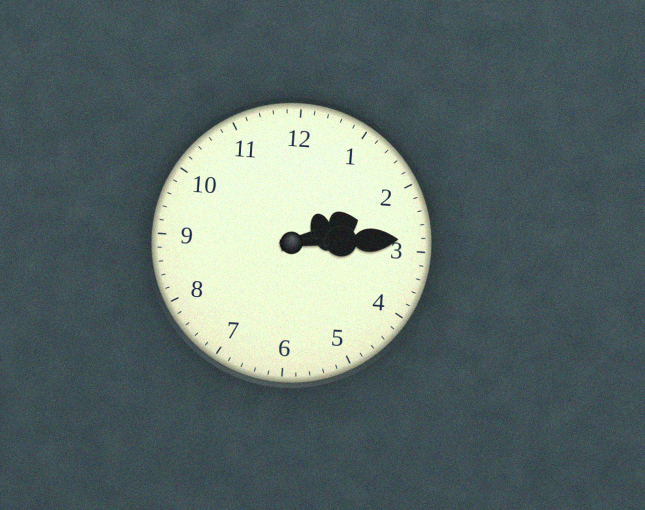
2:14
